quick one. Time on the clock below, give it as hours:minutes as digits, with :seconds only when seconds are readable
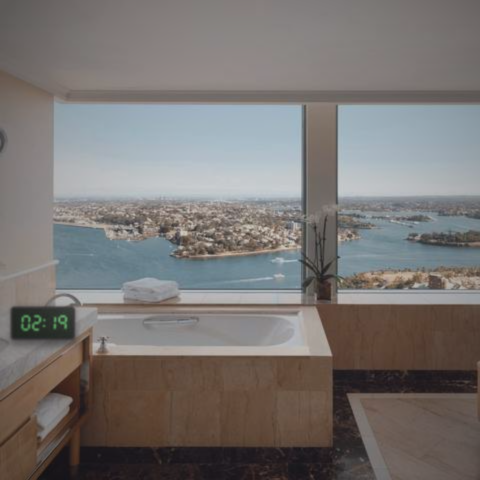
2:19
